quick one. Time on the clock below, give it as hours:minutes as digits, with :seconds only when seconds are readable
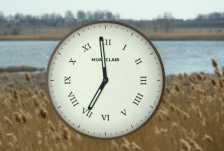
6:59
